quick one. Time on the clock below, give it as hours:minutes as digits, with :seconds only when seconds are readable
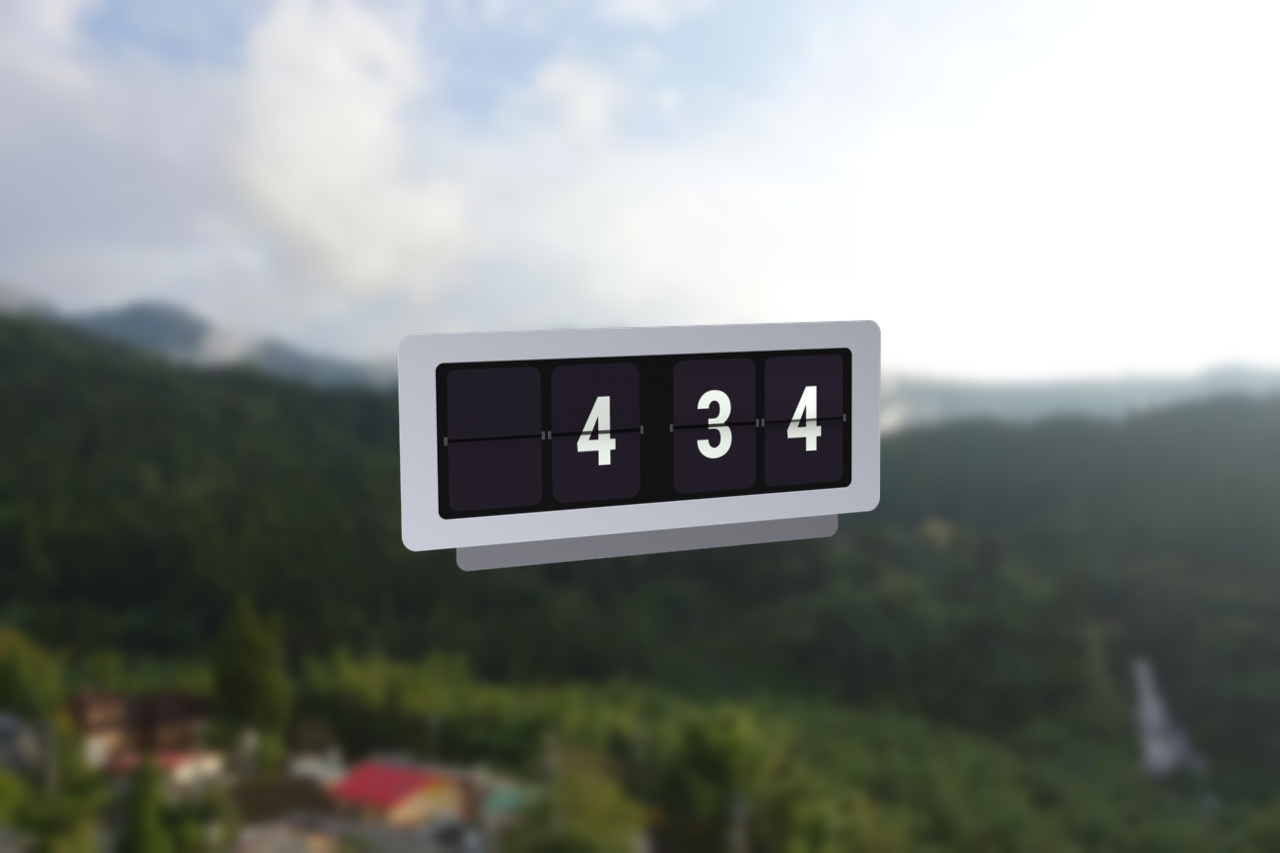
4:34
